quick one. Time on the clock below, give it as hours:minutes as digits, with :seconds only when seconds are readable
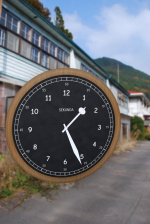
1:26
